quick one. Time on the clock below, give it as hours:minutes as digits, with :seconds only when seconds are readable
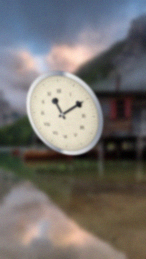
11:10
